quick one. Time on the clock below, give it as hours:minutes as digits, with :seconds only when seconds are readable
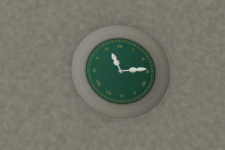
11:14
